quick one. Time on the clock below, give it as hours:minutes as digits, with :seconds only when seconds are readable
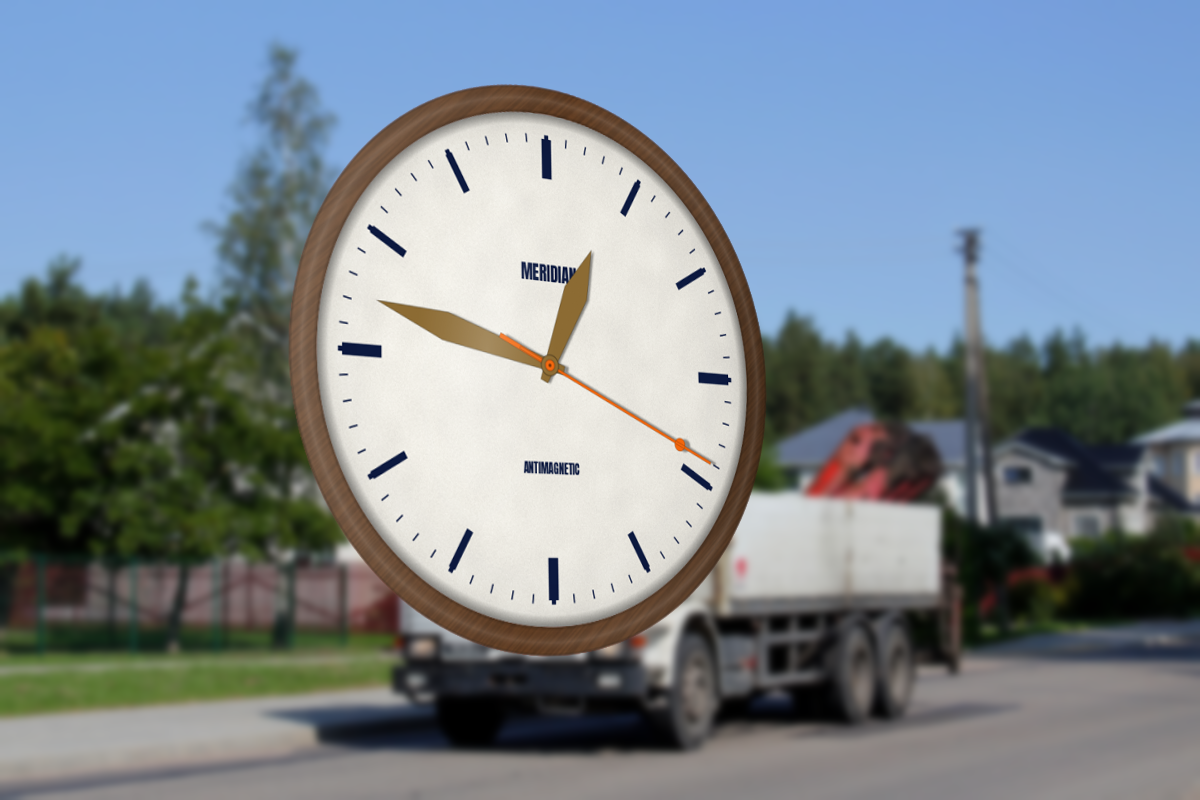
12:47:19
